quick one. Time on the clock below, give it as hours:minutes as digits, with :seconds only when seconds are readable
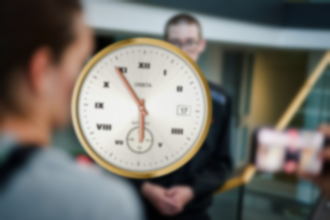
5:54
